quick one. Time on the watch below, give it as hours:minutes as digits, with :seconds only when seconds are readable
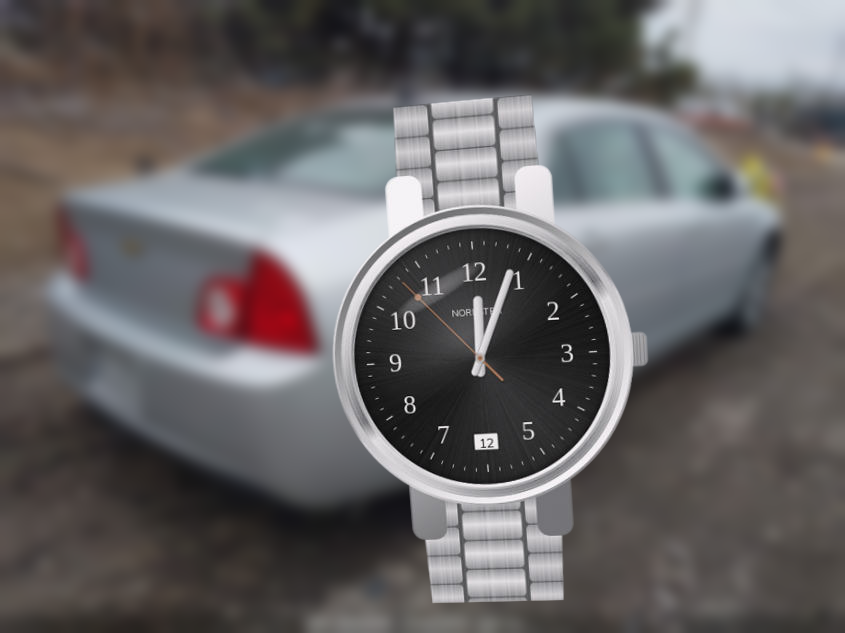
12:03:53
